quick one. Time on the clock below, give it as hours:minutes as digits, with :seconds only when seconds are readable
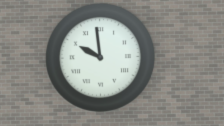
9:59
